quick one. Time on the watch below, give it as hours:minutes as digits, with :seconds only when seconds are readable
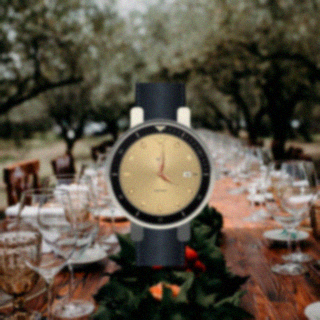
4:01
